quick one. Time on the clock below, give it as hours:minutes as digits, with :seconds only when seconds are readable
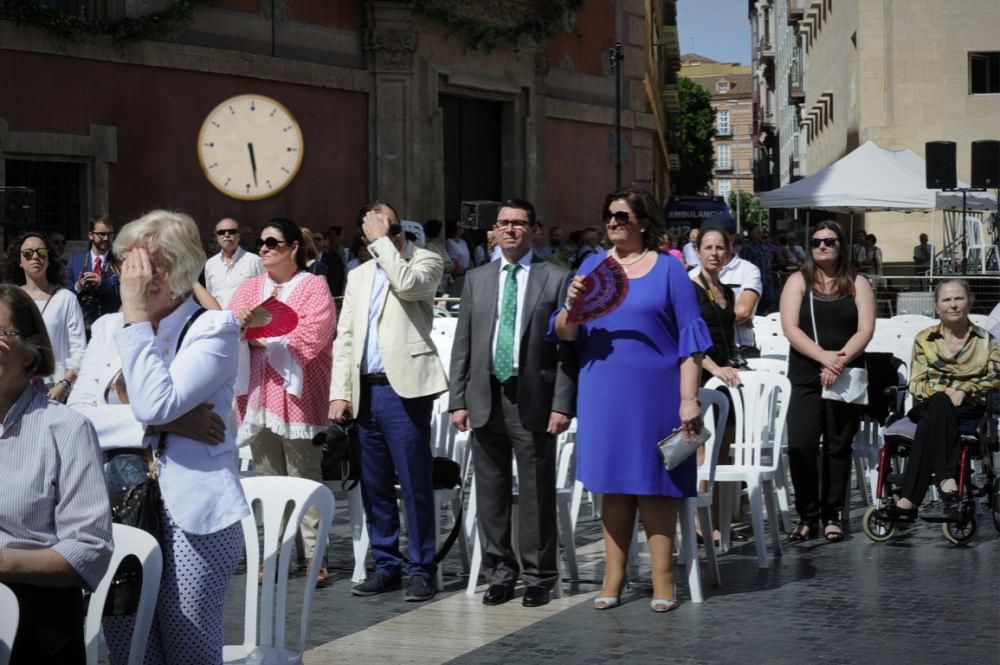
5:28
